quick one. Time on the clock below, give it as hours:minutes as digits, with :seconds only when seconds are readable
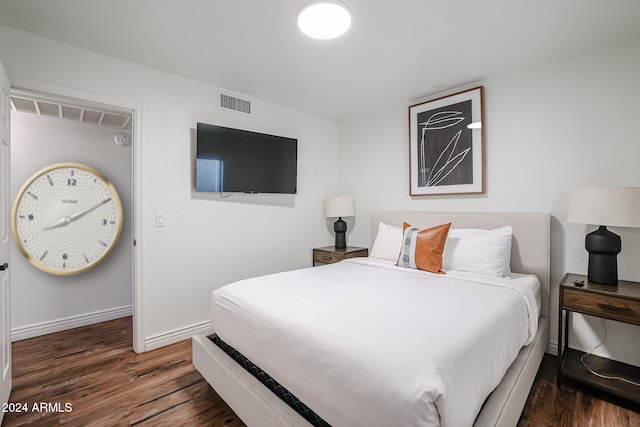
8:10
